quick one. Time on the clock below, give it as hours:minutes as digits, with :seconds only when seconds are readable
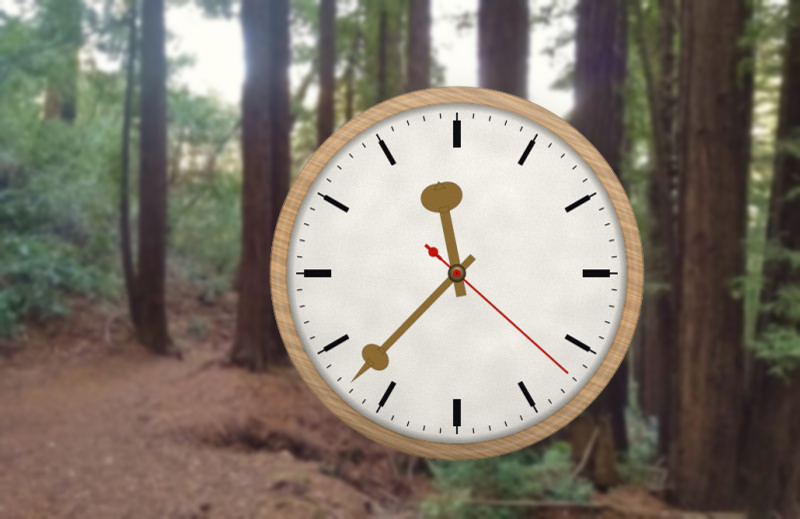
11:37:22
